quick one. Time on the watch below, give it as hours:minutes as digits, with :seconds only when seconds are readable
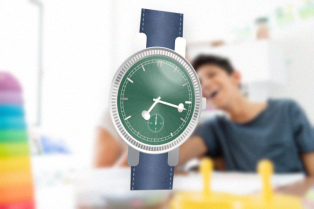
7:17
